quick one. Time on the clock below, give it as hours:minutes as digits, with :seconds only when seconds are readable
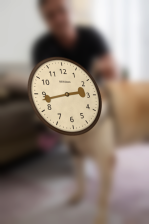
2:43
